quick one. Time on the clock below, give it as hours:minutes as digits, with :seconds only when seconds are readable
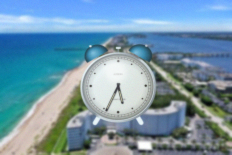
5:34
